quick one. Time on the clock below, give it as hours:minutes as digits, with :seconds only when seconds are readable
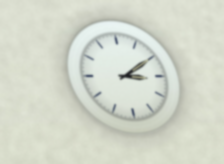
3:10
